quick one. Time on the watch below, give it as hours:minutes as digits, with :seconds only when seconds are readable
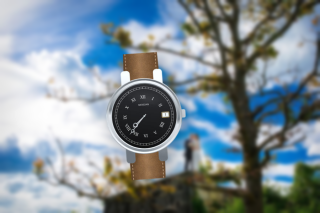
7:37
